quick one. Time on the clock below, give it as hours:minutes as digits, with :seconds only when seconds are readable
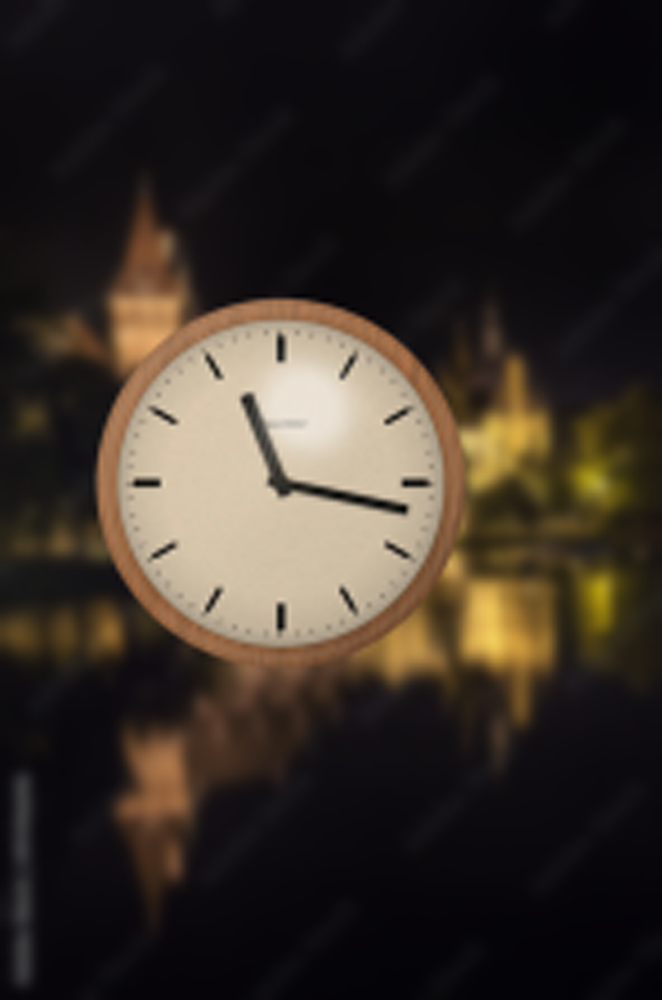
11:17
